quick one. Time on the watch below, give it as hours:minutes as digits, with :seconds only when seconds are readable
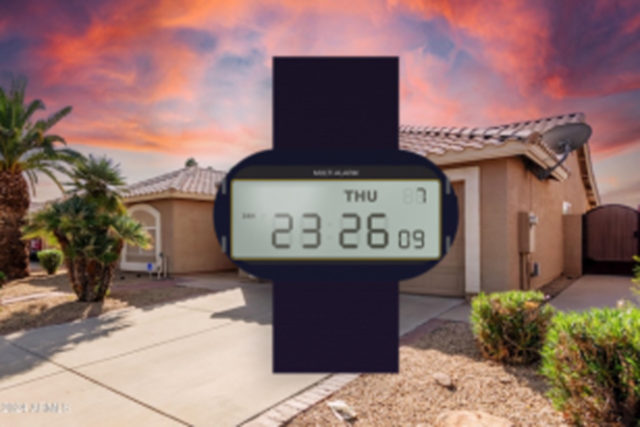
23:26:09
